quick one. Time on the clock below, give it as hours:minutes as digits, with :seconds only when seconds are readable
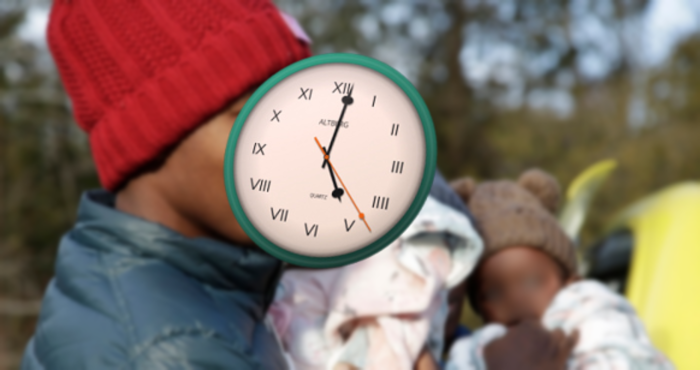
5:01:23
